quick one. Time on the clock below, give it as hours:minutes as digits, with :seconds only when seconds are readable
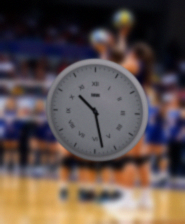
10:28
